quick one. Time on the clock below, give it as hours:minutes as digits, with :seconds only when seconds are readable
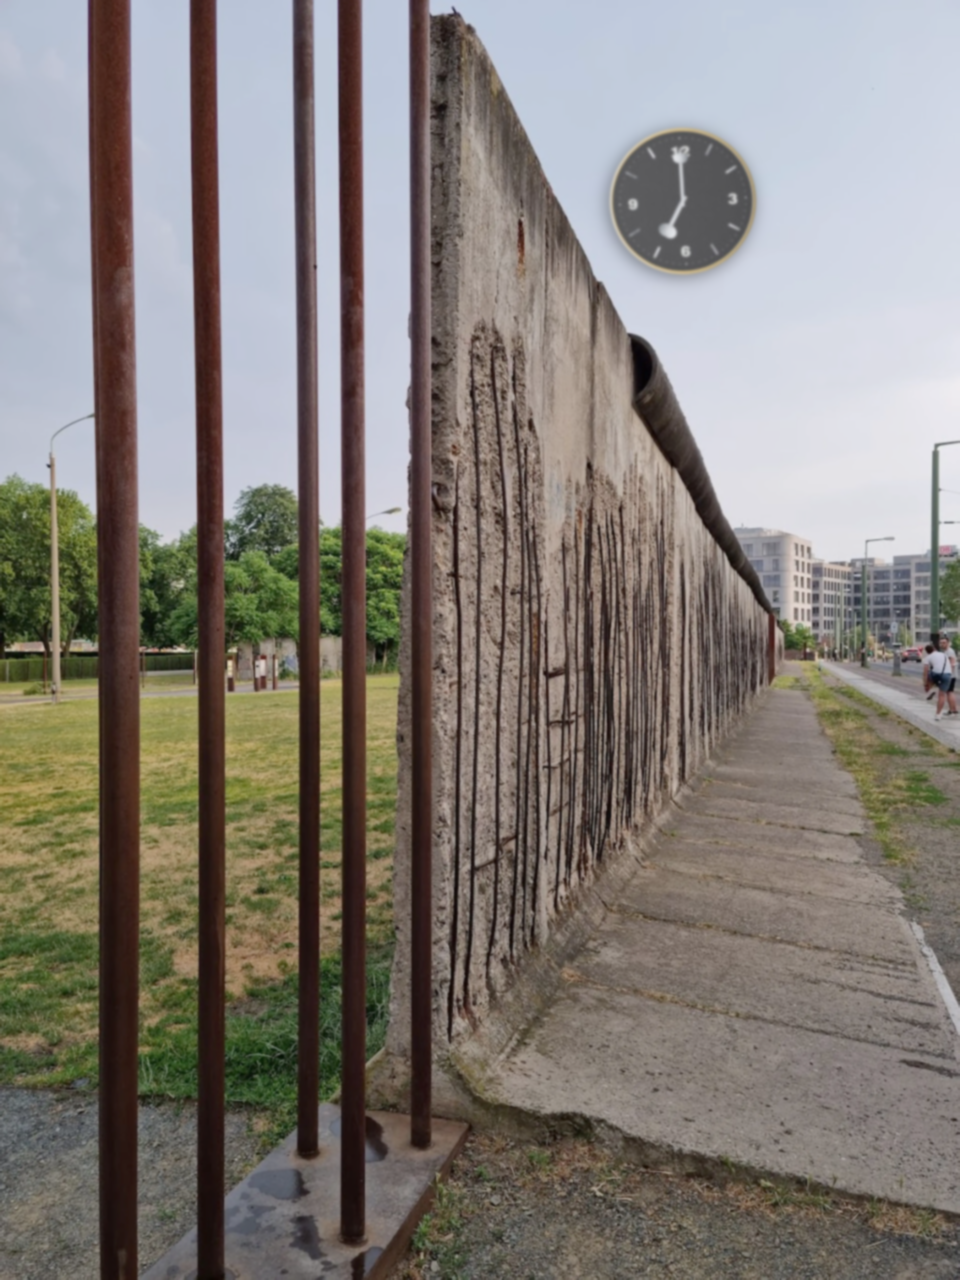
7:00
